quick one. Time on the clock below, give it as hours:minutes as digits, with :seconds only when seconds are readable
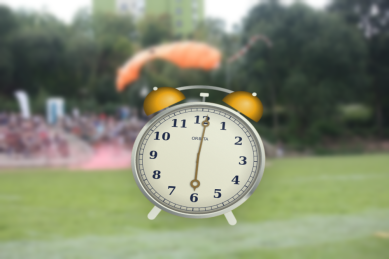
6:01
